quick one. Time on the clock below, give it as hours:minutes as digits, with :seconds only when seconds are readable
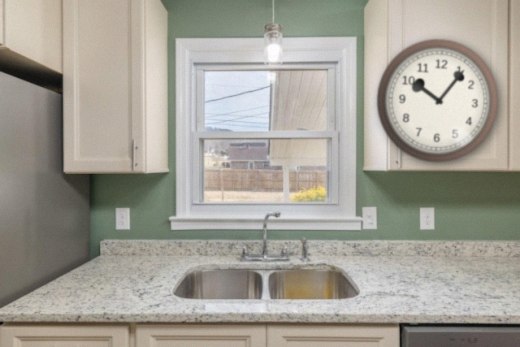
10:06
